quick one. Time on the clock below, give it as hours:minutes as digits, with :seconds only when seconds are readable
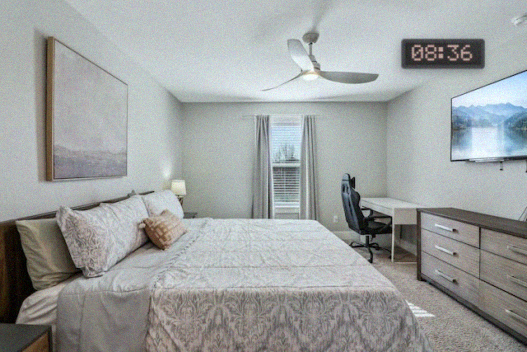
8:36
